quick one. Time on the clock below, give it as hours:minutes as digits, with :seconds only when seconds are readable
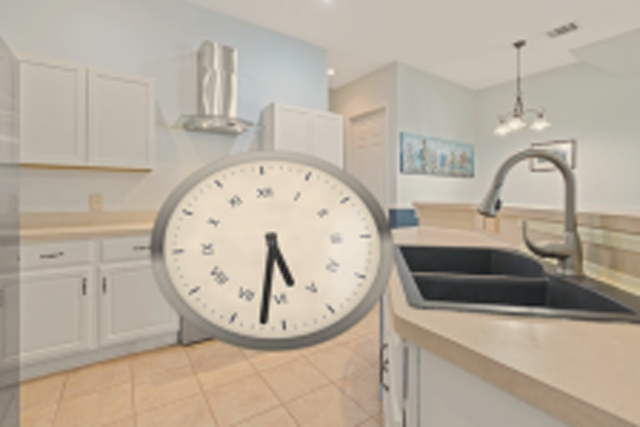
5:32
